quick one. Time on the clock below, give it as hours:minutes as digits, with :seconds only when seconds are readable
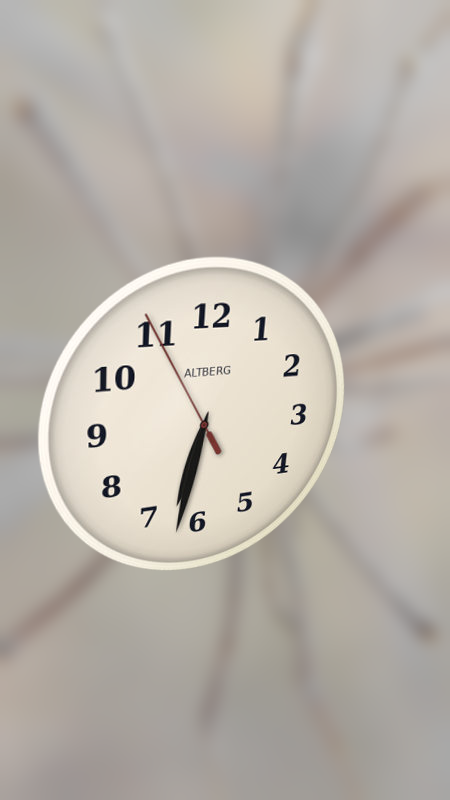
6:31:55
